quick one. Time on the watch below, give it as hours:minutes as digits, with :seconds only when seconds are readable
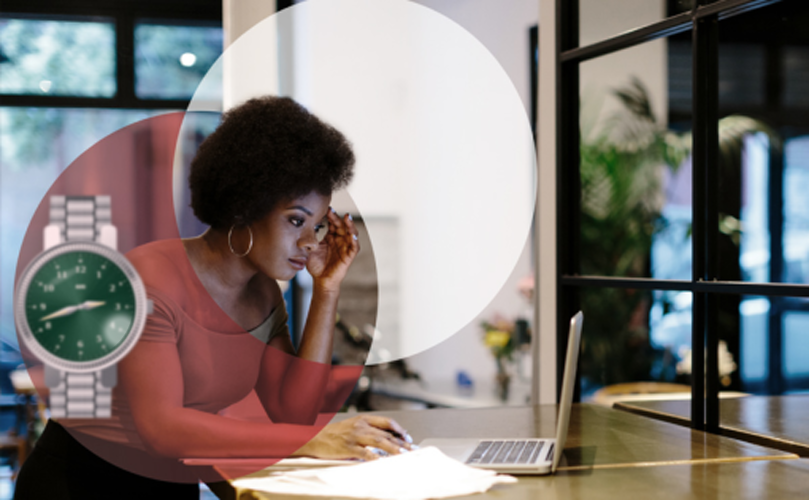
2:42
